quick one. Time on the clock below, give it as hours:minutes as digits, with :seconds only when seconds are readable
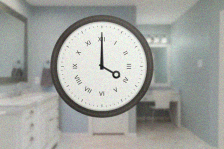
4:00
